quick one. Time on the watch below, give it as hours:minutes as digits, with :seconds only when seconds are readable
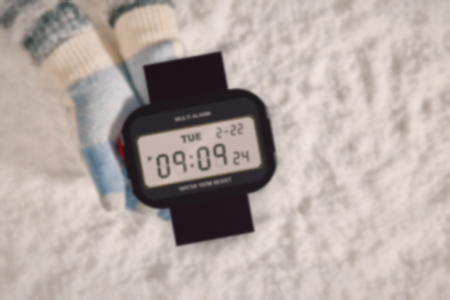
9:09:24
